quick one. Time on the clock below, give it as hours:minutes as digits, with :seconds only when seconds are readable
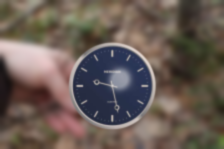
9:28
